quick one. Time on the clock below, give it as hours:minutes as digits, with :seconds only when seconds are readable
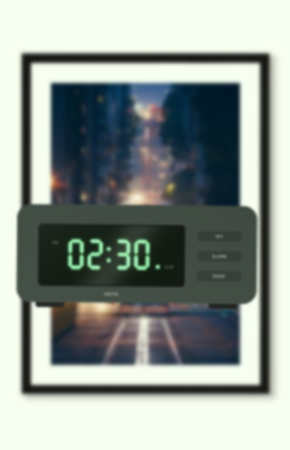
2:30
